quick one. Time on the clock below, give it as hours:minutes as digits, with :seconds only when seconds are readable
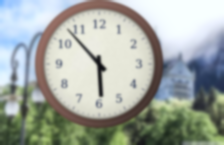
5:53
